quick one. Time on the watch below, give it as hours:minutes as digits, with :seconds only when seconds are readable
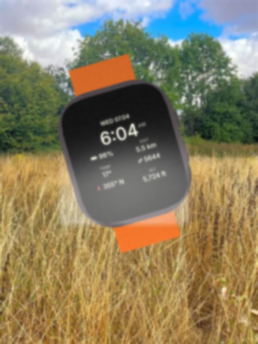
6:04
